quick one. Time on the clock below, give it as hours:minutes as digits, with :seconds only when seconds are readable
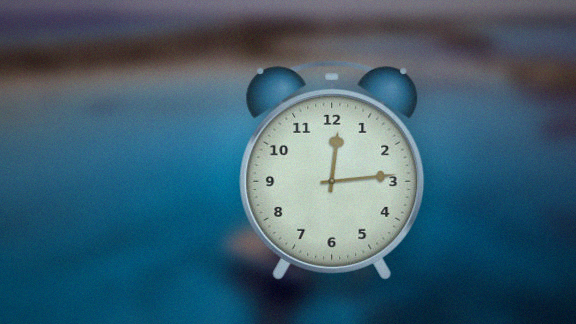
12:14
